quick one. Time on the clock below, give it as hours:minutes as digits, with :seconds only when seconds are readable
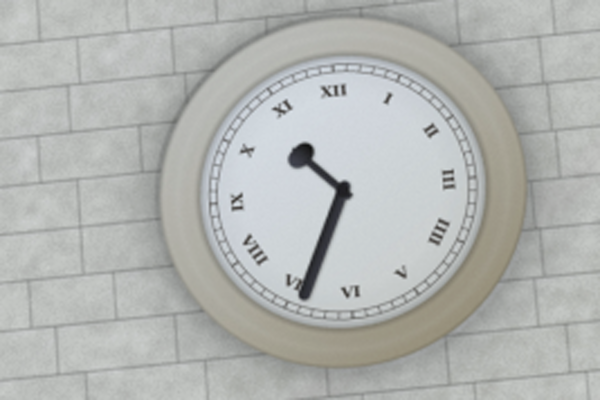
10:34
